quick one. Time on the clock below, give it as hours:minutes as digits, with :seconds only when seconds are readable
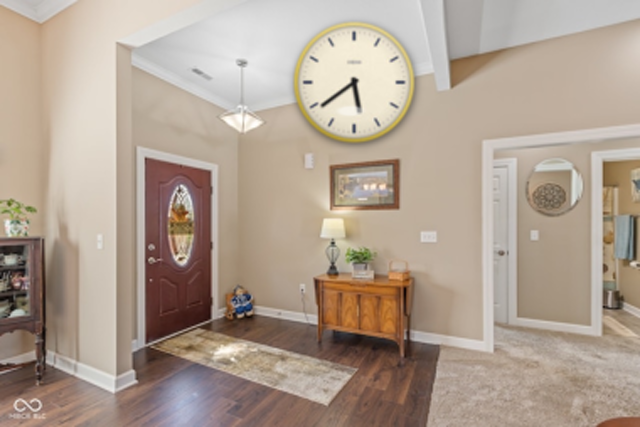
5:39
